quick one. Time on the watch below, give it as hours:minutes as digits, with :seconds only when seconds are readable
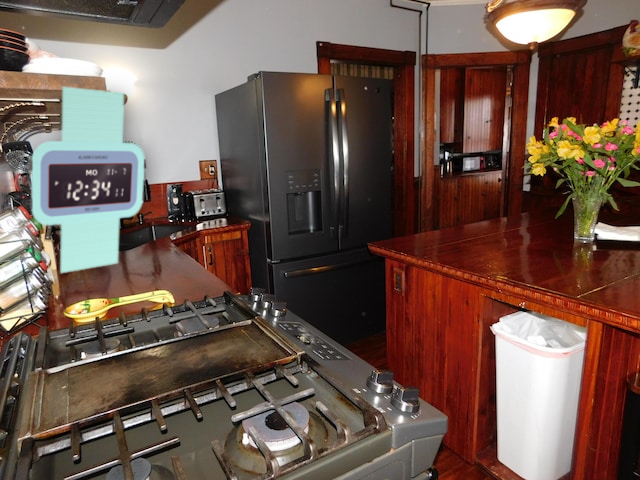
12:34:11
